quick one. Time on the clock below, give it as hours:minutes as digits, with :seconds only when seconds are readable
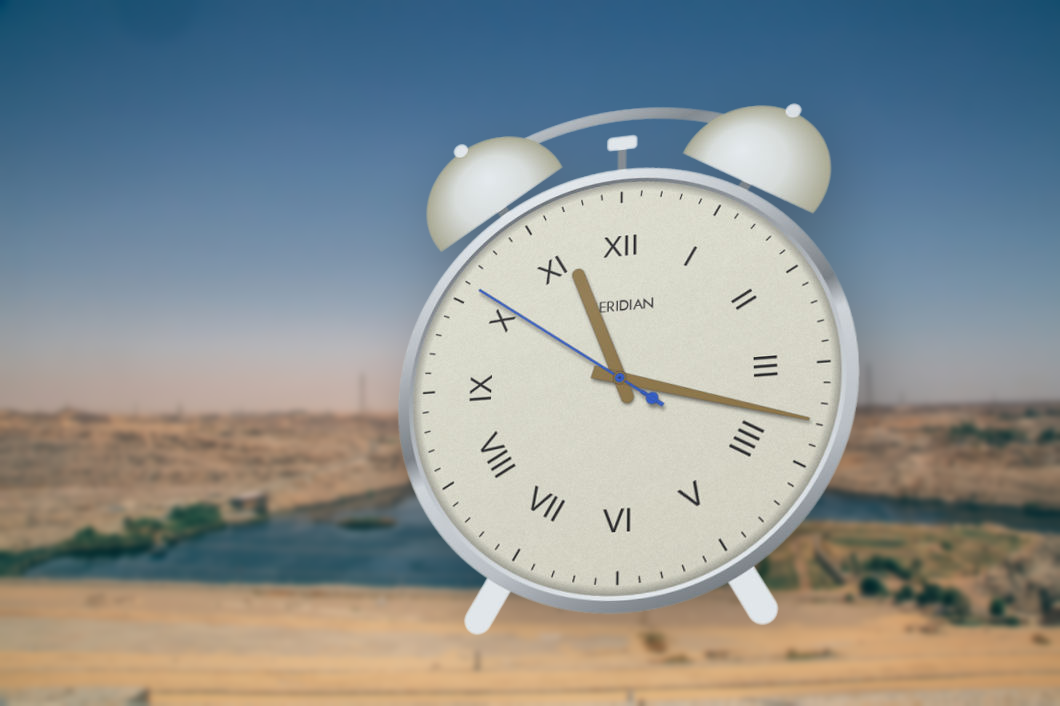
11:17:51
